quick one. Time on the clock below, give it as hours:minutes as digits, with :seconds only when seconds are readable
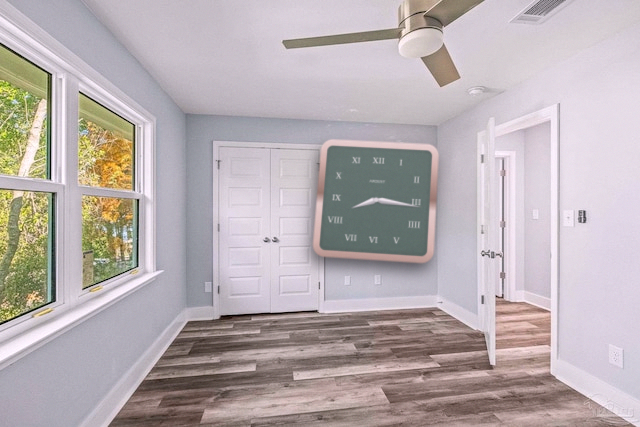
8:16
